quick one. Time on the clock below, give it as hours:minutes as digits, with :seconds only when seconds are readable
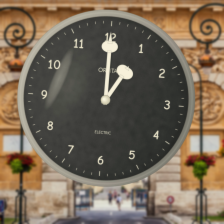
1:00
